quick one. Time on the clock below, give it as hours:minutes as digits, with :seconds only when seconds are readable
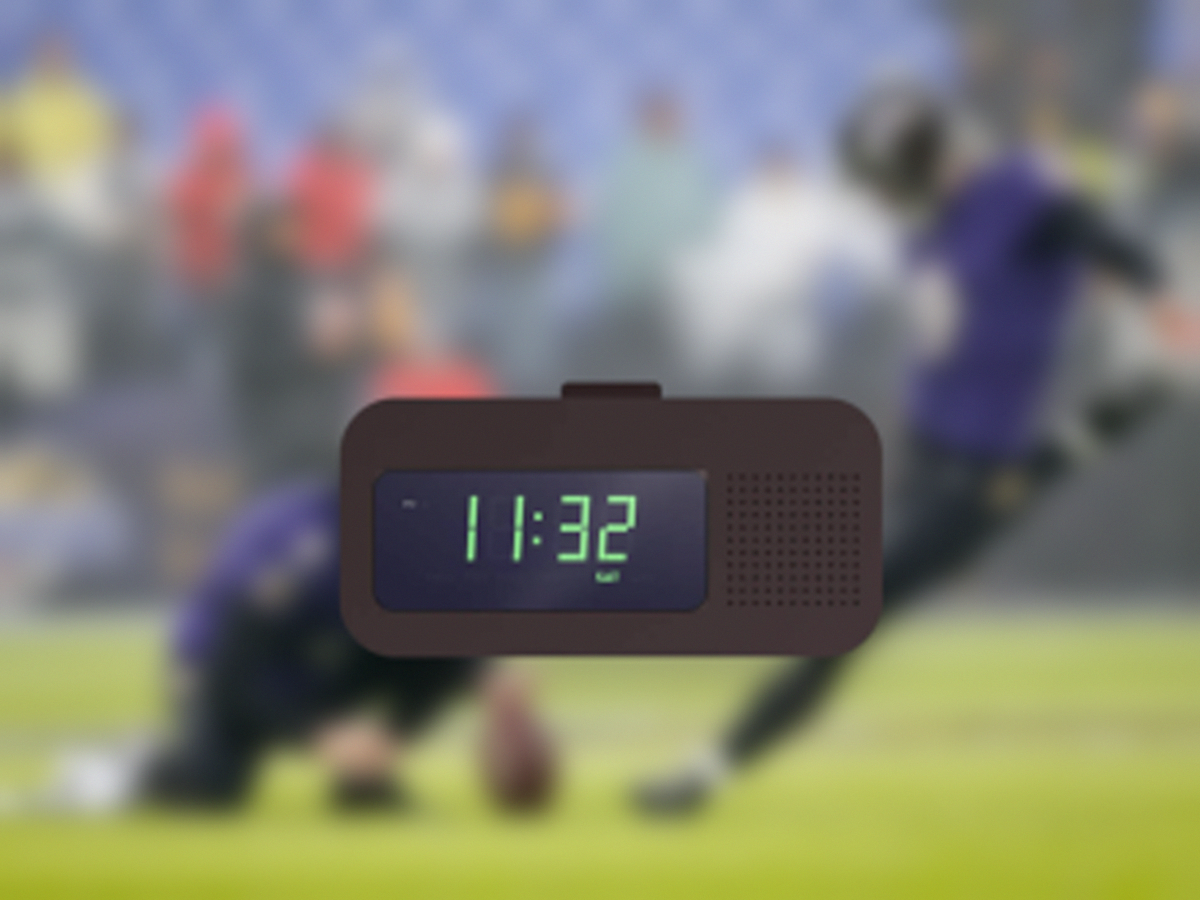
11:32
